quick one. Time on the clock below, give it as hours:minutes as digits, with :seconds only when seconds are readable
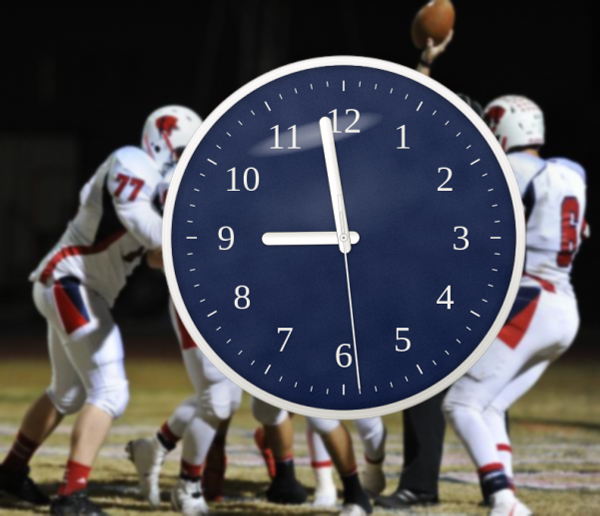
8:58:29
